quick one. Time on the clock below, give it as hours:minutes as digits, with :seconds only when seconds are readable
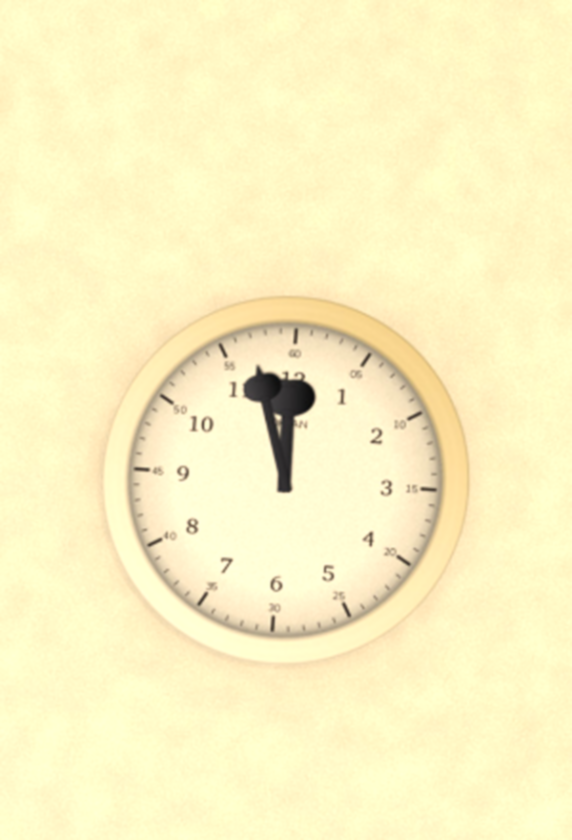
11:57
